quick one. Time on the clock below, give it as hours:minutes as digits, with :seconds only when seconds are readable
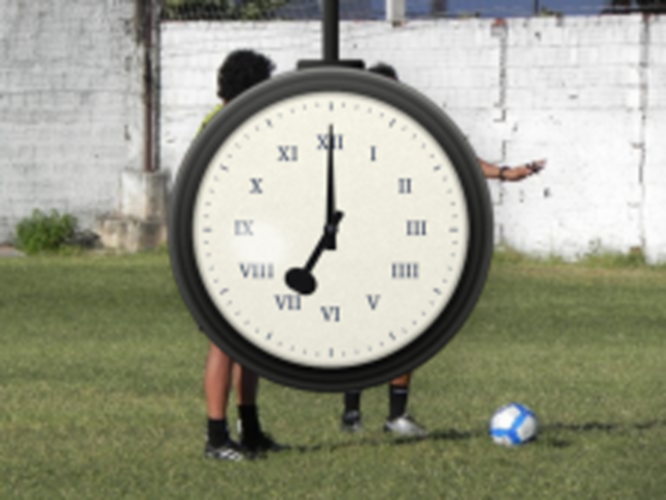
7:00
